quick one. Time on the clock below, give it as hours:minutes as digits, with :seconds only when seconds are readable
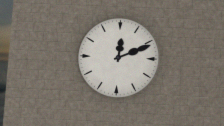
12:11
